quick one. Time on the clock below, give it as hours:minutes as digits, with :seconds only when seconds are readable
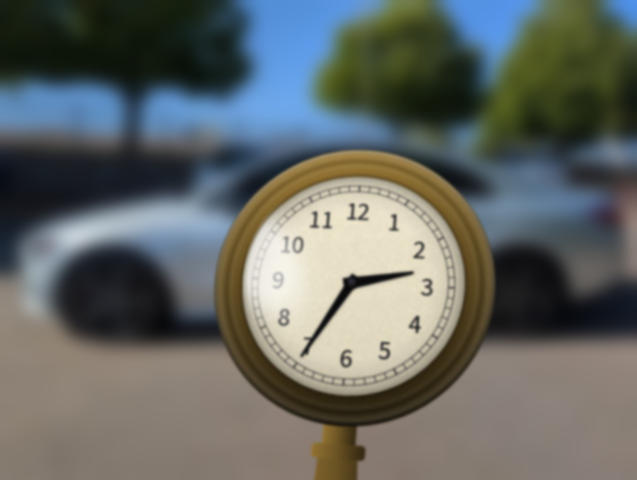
2:35
